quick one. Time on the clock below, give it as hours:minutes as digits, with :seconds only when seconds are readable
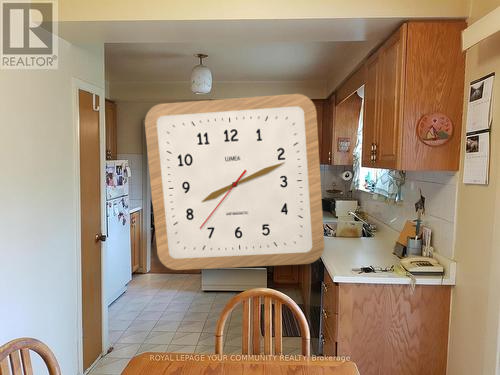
8:11:37
